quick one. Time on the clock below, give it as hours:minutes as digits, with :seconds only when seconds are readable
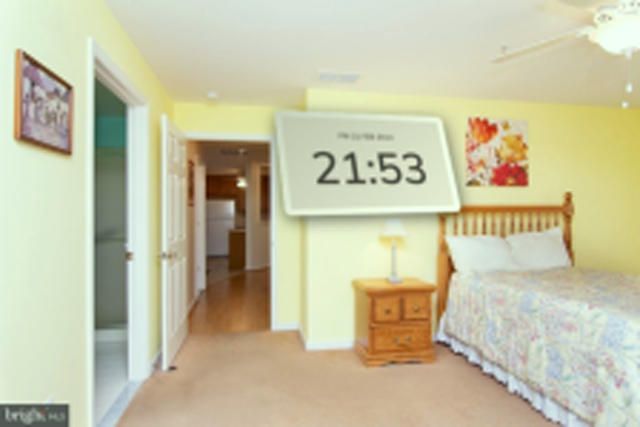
21:53
